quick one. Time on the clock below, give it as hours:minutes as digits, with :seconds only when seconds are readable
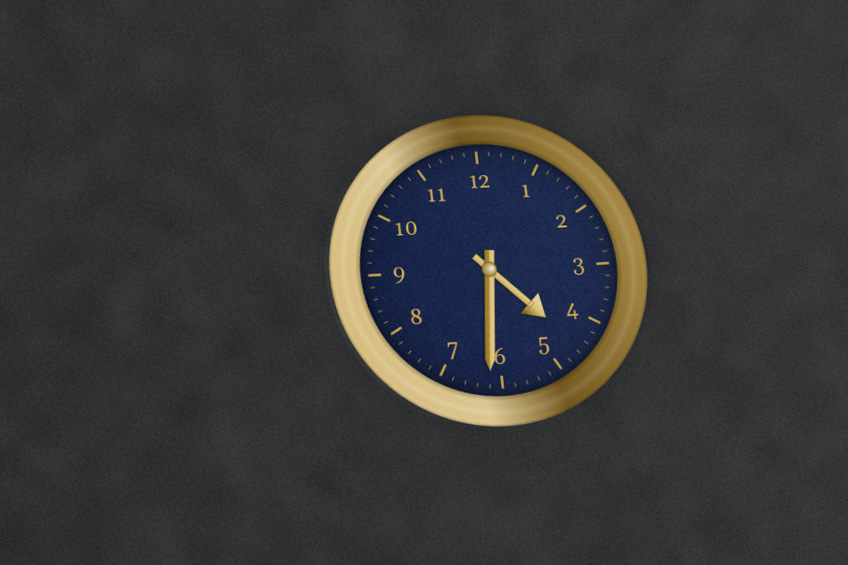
4:31
